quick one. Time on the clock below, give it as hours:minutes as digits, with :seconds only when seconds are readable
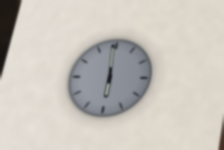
5:59
